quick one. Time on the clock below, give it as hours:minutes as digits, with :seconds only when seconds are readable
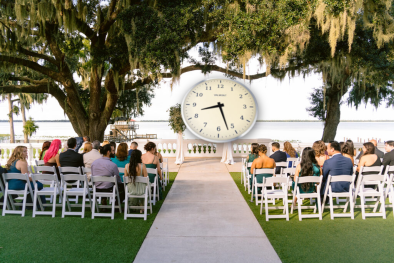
8:27
